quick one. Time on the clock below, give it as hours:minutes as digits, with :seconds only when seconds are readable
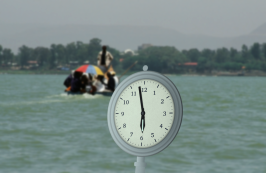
5:58
